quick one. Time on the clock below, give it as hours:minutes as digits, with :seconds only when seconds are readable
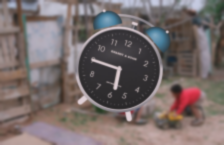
5:45
